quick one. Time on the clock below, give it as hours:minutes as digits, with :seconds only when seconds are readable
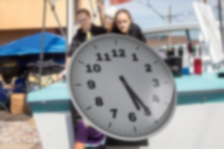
5:25
